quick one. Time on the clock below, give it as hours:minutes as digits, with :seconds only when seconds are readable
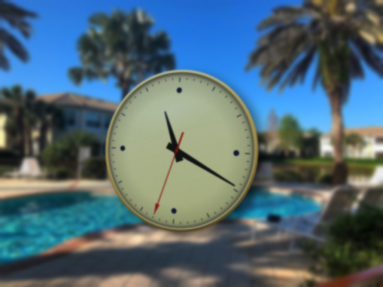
11:19:33
